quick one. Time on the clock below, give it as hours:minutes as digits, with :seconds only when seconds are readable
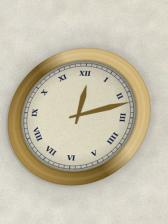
12:12
